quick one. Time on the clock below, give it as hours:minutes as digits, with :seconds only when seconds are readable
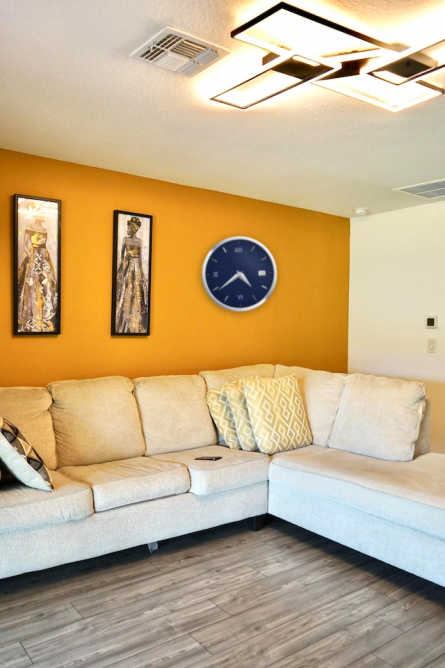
4:39
